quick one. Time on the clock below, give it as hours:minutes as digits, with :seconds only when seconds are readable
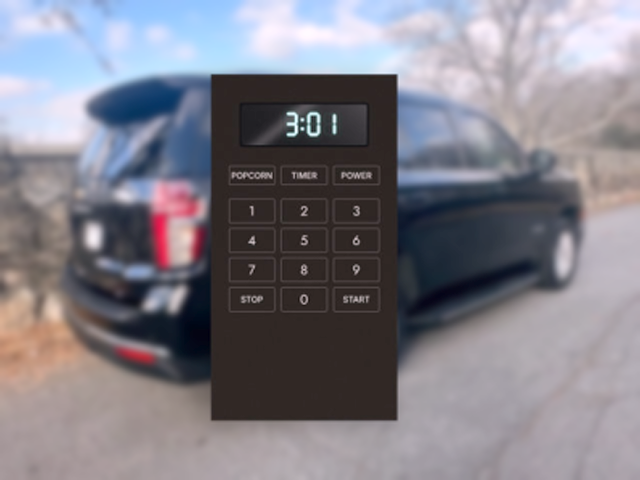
3:01
